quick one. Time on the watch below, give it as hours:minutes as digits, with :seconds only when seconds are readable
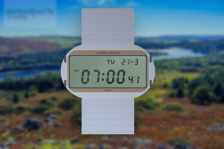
7:00:41
